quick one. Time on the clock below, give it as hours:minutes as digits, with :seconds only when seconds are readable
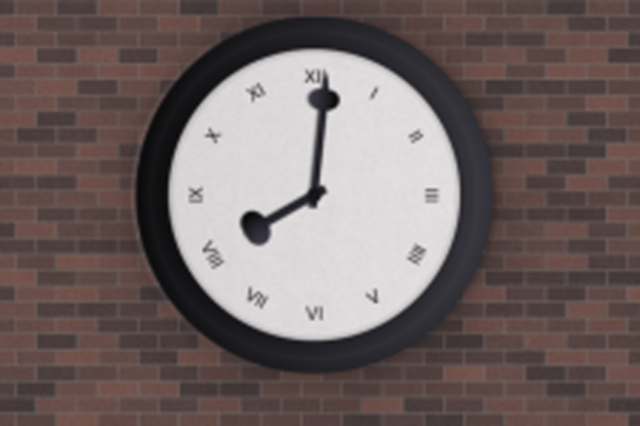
8:01
